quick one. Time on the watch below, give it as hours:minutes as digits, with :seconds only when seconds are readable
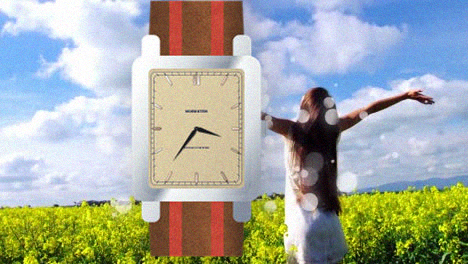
3:36
